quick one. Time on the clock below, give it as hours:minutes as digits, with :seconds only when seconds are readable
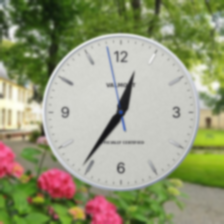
12:35:58
